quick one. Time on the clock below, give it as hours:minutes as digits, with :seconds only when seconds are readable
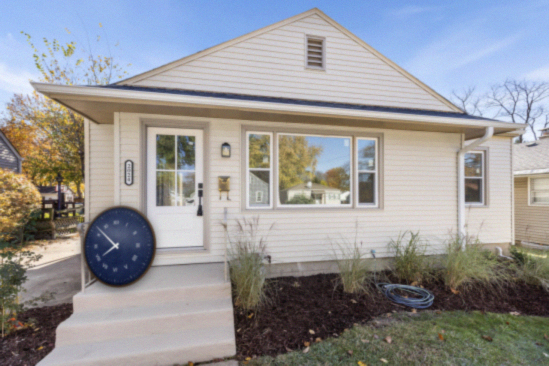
7:52
